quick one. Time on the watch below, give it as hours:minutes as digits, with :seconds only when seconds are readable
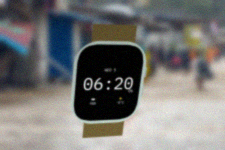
6:20
